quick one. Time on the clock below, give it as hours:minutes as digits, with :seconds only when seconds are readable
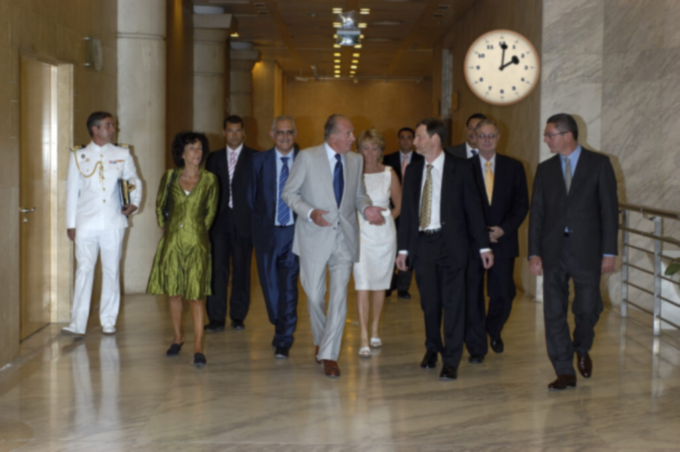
2:01
